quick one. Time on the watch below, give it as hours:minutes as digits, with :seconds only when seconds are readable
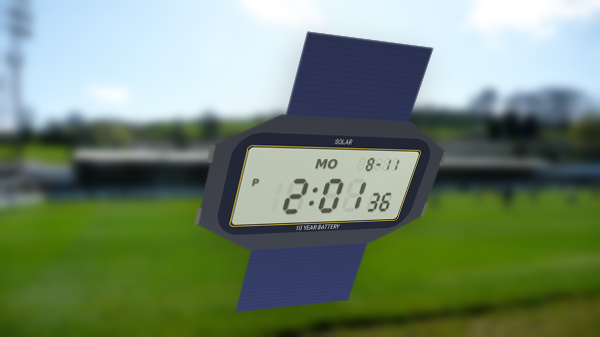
2:01:36
